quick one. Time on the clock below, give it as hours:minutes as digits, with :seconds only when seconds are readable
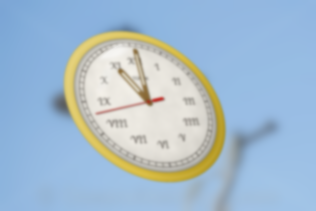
11:00:43
